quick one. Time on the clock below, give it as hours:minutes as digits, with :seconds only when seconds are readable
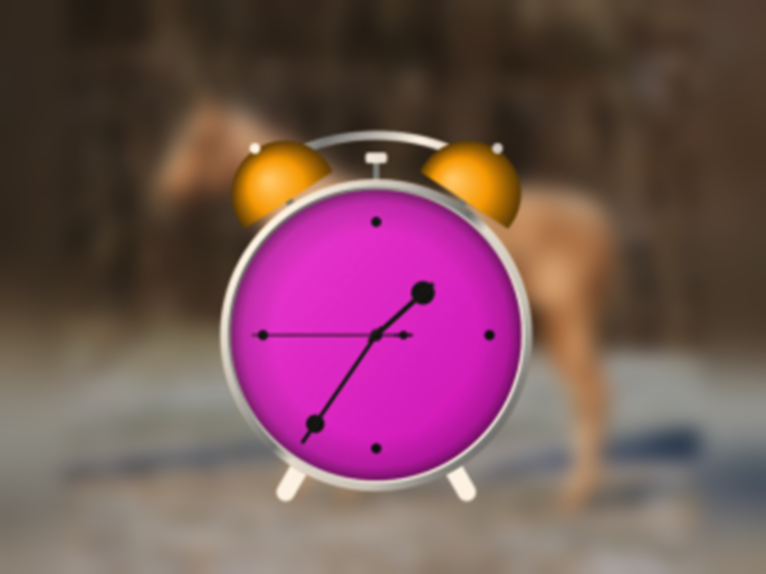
1:35:45
